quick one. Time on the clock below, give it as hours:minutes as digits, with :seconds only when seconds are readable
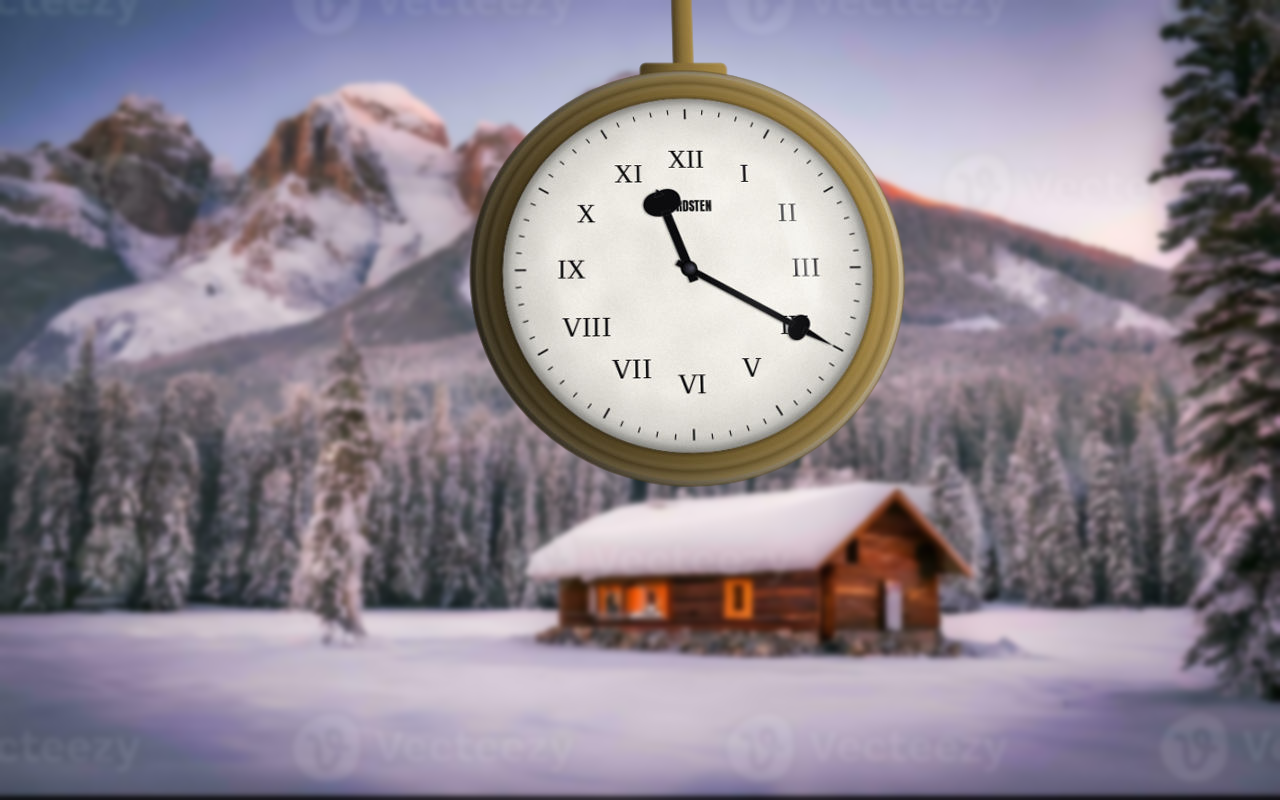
11:20
